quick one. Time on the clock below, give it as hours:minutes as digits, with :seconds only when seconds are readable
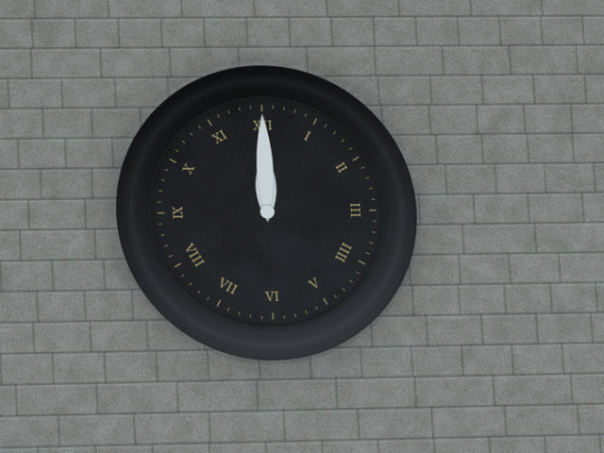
12:00
